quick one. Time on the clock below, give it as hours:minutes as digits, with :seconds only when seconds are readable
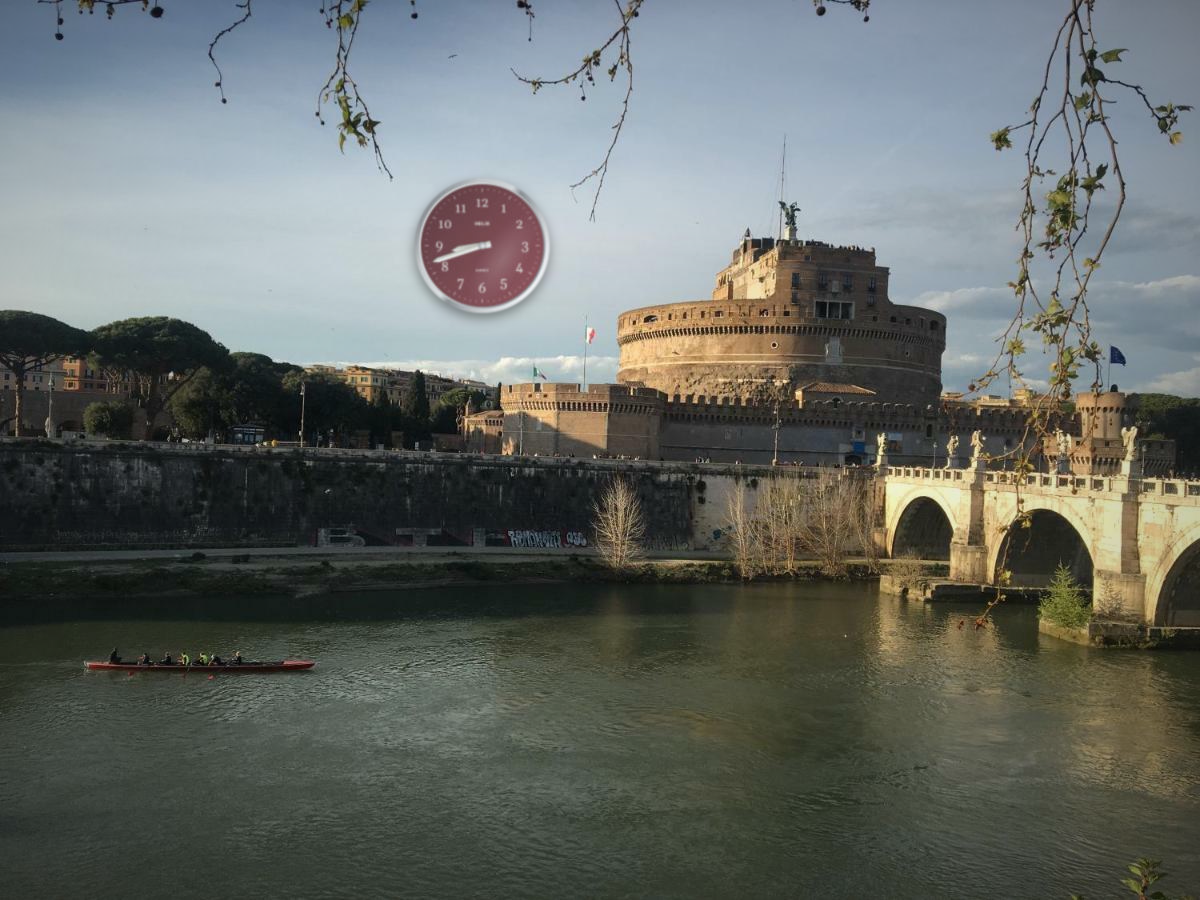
8:42
